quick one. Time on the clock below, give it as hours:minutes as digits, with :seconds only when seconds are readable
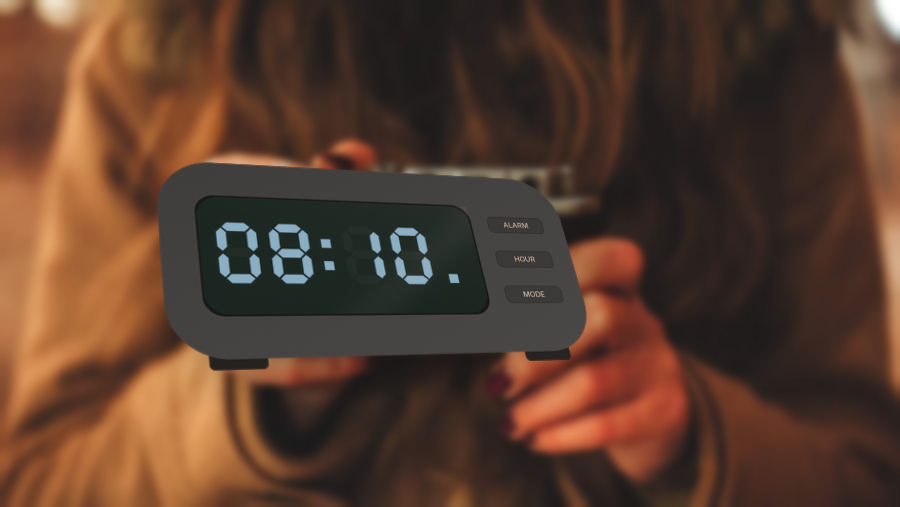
8:10
